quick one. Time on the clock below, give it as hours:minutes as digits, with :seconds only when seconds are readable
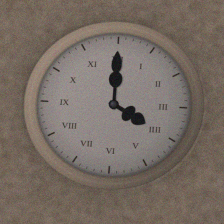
4:00
